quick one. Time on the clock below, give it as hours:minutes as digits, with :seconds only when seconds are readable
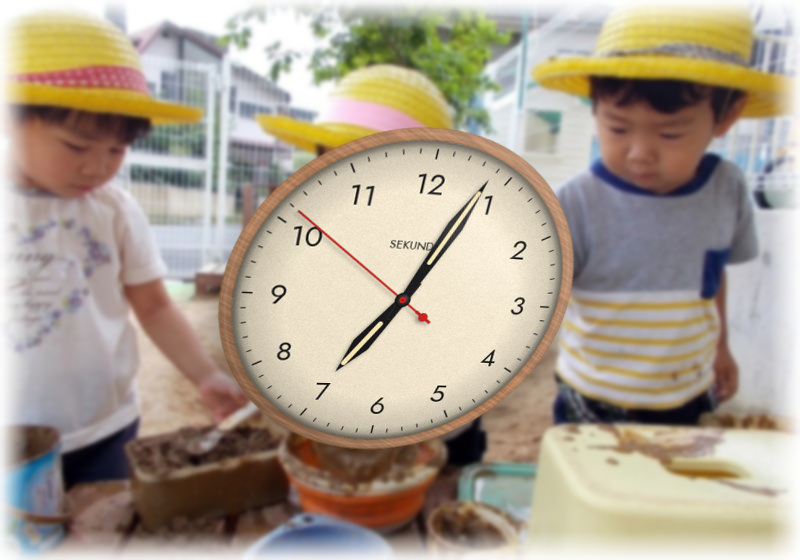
7:03:51
